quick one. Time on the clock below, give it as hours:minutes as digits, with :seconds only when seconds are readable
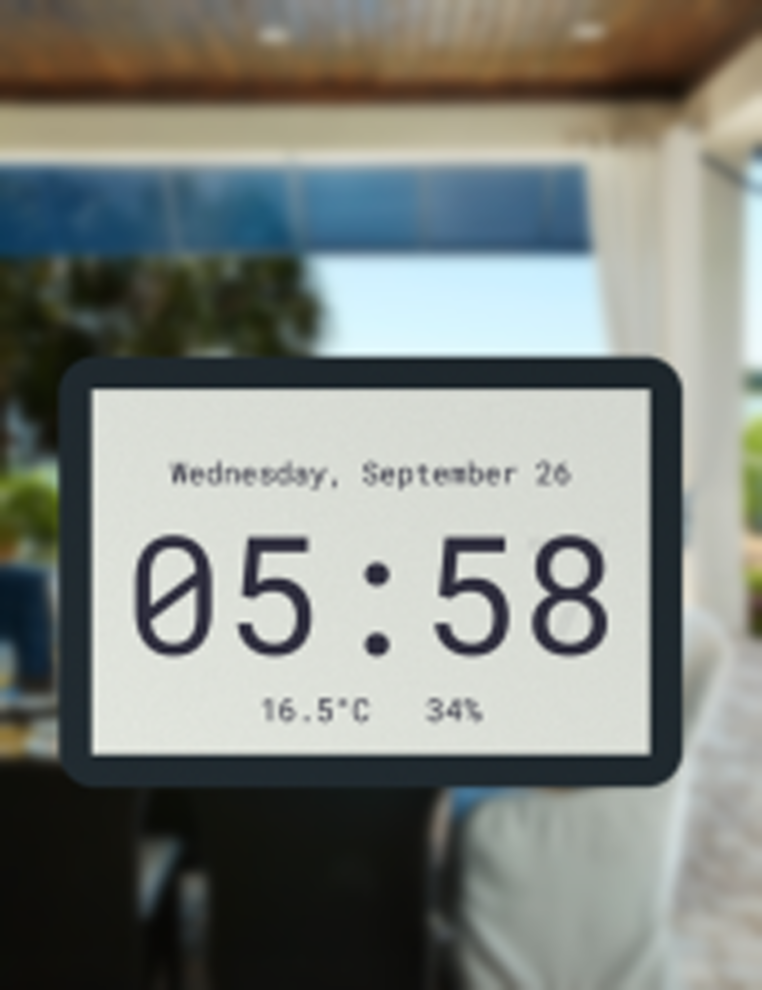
5:58
